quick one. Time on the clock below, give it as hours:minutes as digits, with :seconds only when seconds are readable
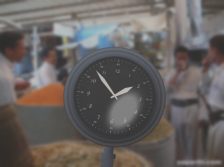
1:53
